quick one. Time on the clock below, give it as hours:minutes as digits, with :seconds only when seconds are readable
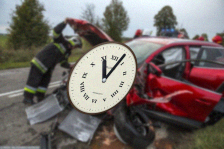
11:03
